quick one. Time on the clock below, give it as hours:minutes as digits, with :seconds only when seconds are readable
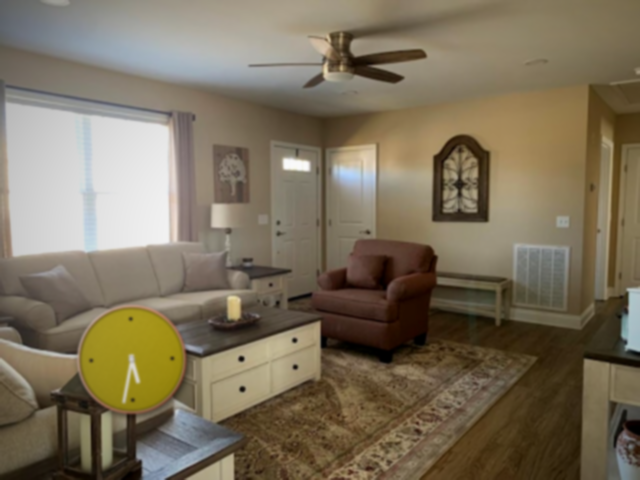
5:32
